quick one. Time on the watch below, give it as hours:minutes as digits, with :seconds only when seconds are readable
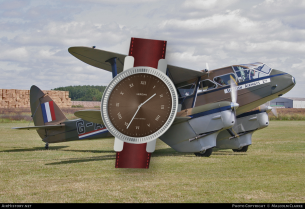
1:34
